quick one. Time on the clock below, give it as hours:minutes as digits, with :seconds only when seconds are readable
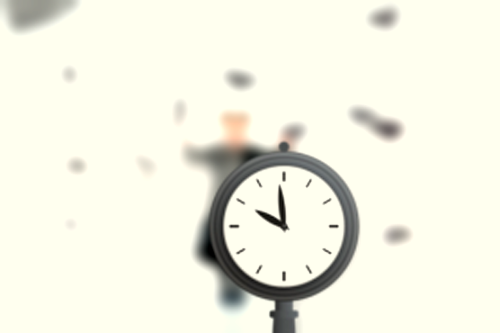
9:59
